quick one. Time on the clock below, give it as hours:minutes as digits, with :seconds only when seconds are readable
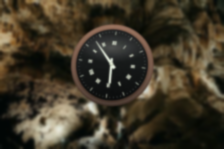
5:53
